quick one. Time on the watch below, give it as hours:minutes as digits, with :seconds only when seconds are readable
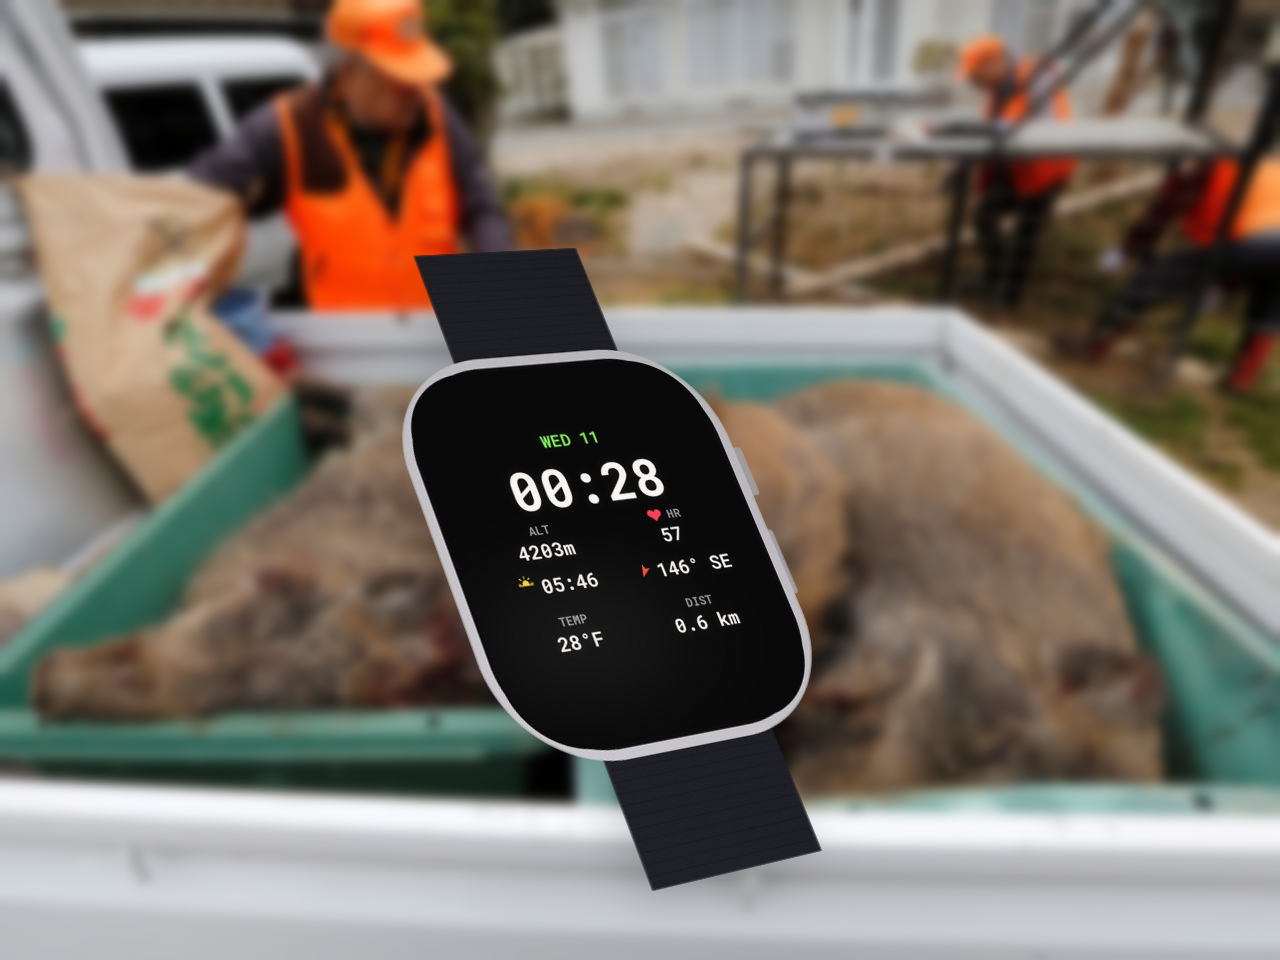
0:28
